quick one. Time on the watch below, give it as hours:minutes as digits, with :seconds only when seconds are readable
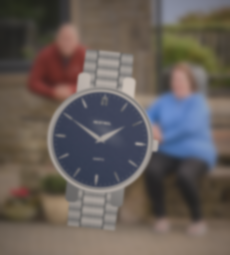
1:50
